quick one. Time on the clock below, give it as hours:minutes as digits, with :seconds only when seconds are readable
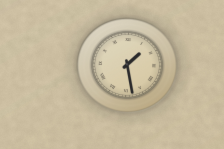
1:28
